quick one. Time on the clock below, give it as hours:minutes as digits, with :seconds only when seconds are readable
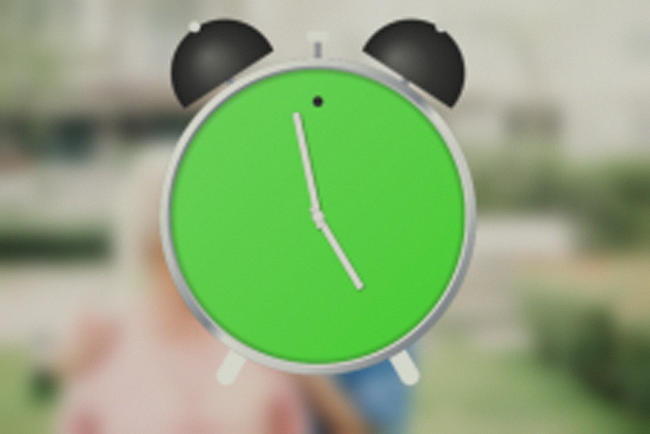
4:58
